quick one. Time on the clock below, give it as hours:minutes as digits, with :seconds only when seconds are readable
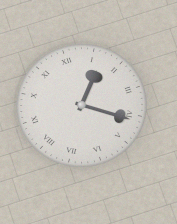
1:21
